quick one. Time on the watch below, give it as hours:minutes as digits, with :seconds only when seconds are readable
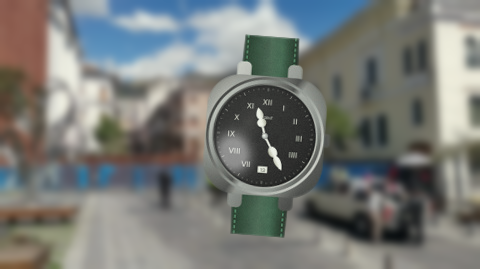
11:25
